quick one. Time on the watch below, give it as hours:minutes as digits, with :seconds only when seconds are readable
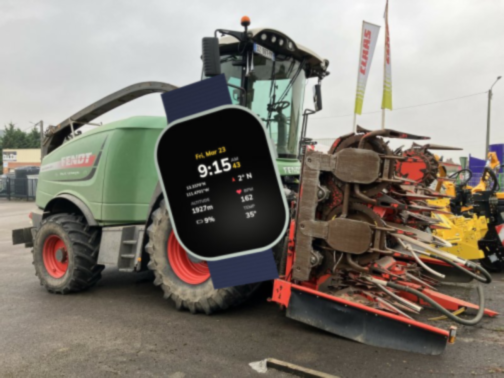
9:15
